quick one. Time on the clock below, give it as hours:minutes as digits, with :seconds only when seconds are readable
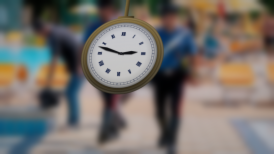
2:48
